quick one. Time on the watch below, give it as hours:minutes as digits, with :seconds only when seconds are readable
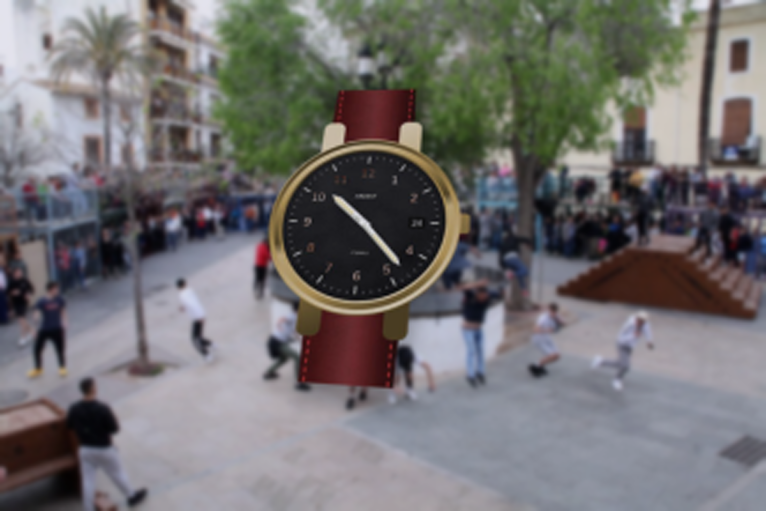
10:23
